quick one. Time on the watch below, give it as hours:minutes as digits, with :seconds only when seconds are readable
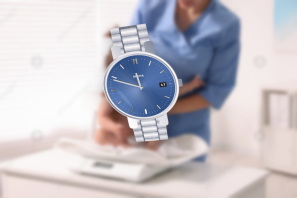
11:49
